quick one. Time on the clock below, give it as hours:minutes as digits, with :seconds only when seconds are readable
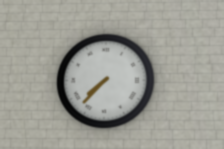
7:37
